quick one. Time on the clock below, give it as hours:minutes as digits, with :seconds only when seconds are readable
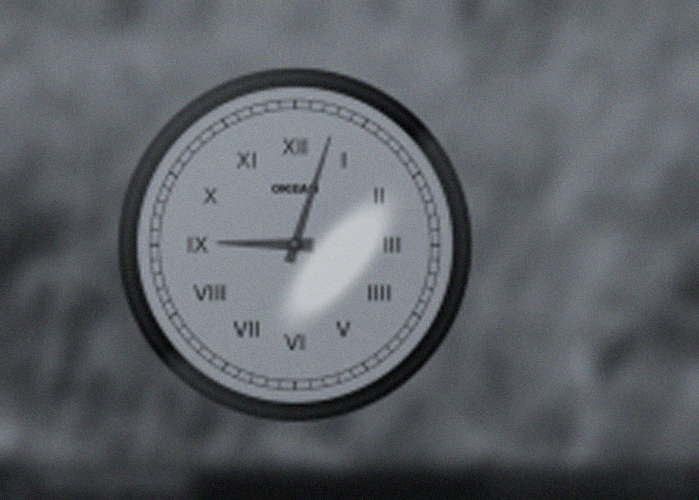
9:03
